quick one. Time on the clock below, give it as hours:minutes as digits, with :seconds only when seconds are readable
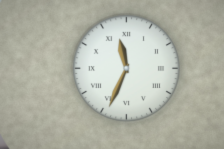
11:34
